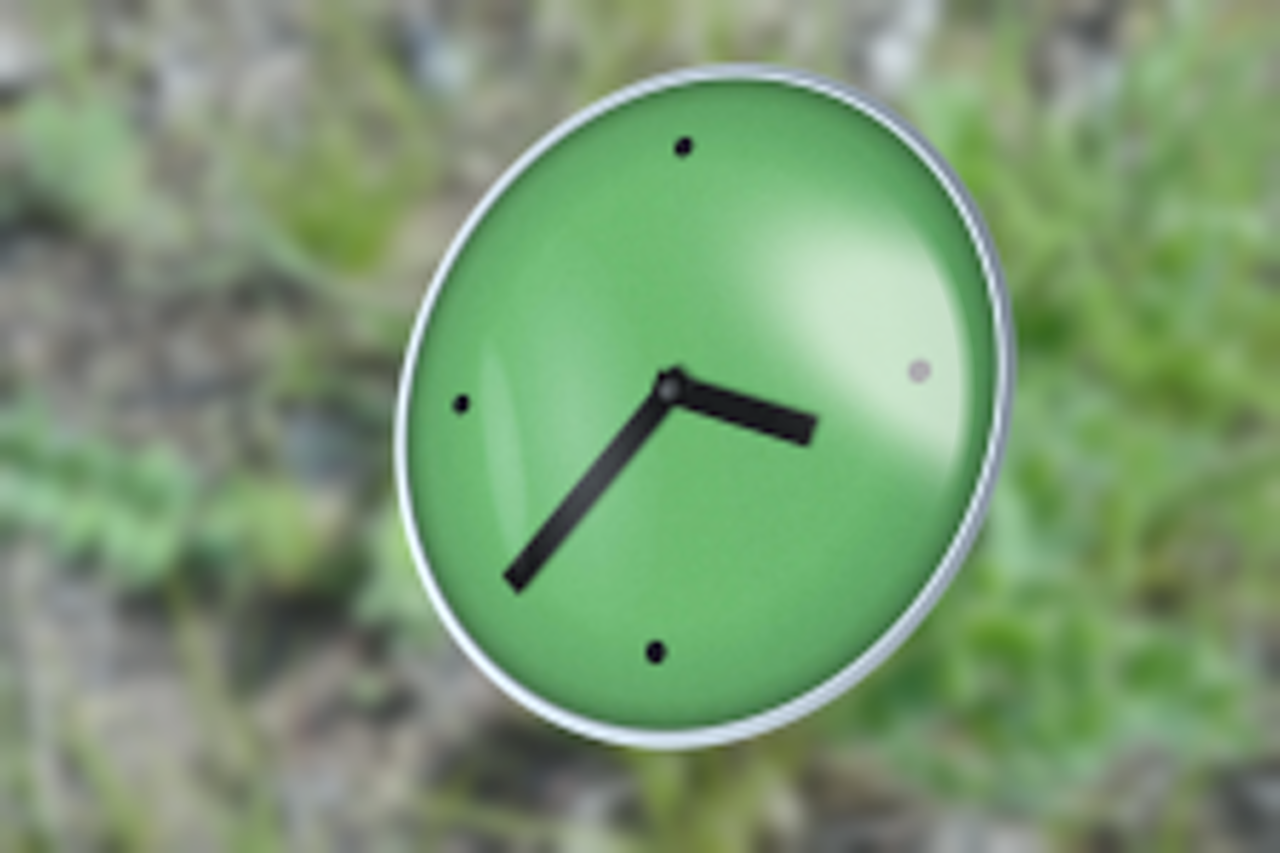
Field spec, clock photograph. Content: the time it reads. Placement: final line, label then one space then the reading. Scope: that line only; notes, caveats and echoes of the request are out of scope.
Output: 3:37
